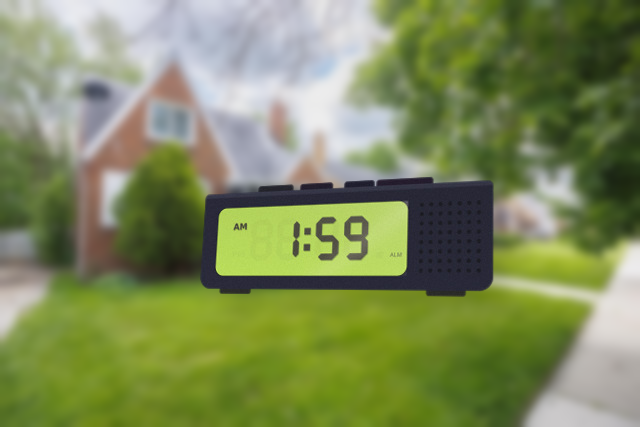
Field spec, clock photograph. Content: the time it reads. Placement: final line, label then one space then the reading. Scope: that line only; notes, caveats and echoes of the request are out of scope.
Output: 1:59
